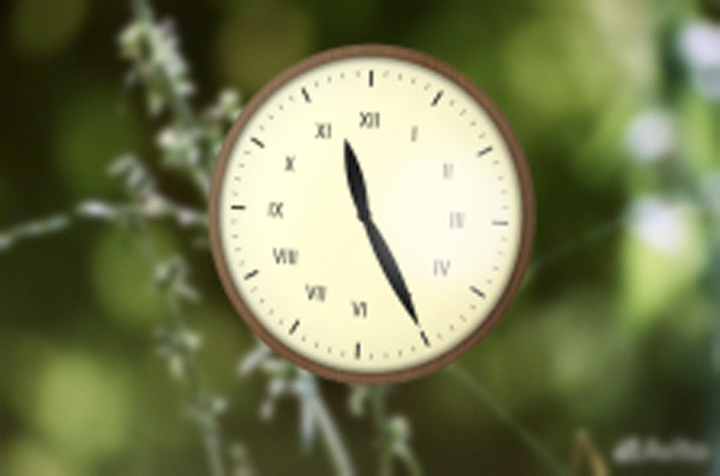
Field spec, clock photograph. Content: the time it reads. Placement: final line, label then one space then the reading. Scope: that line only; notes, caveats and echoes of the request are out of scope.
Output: 11:25
